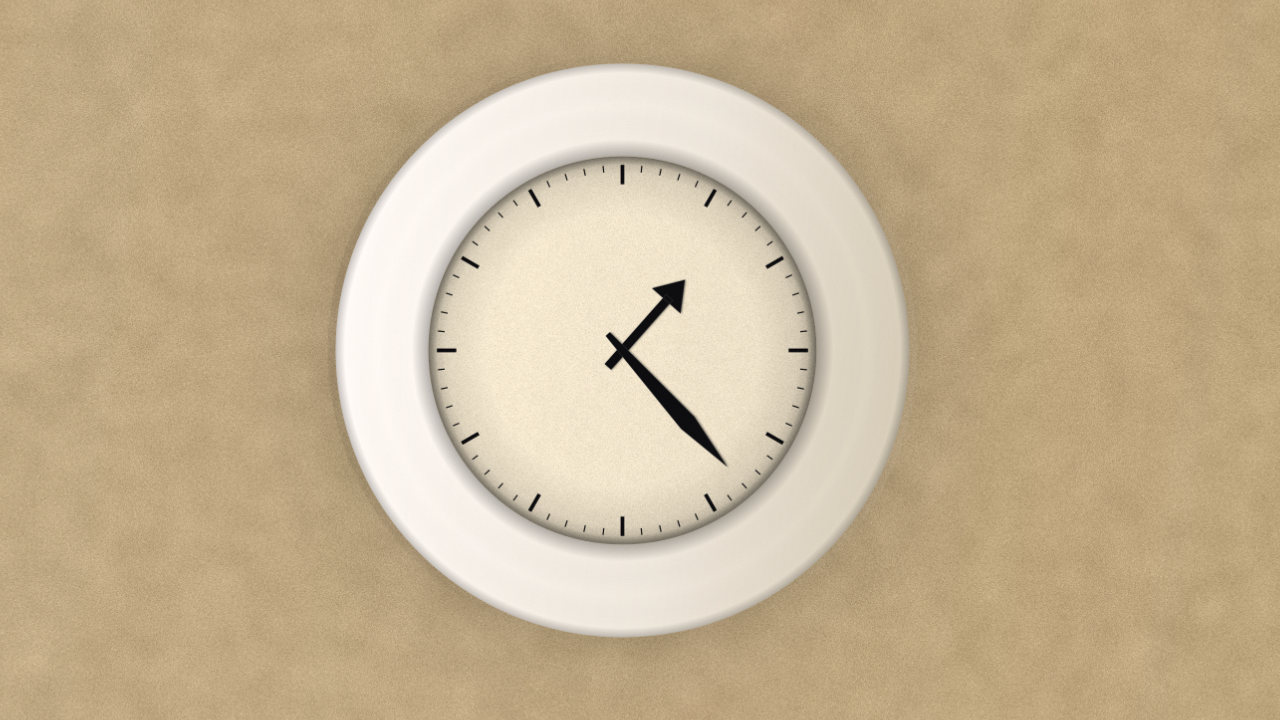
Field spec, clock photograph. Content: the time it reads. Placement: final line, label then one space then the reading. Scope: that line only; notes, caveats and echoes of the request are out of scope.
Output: 1:23
